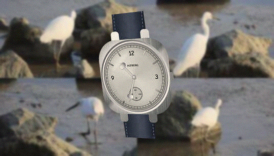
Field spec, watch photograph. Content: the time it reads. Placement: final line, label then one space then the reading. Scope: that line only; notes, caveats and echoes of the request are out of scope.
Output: 10:33
